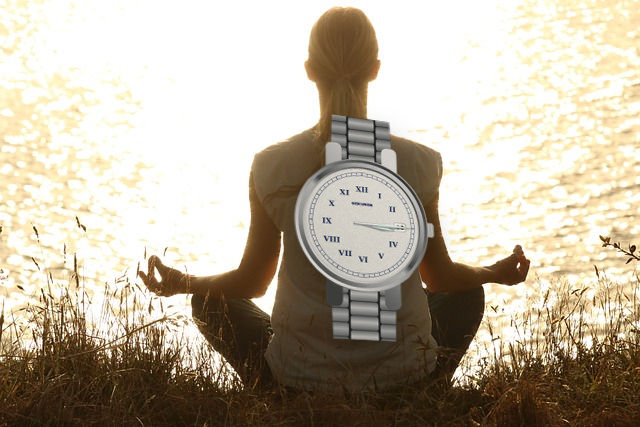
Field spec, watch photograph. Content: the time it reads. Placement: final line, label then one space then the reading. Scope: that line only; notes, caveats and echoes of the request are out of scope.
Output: 3:15
